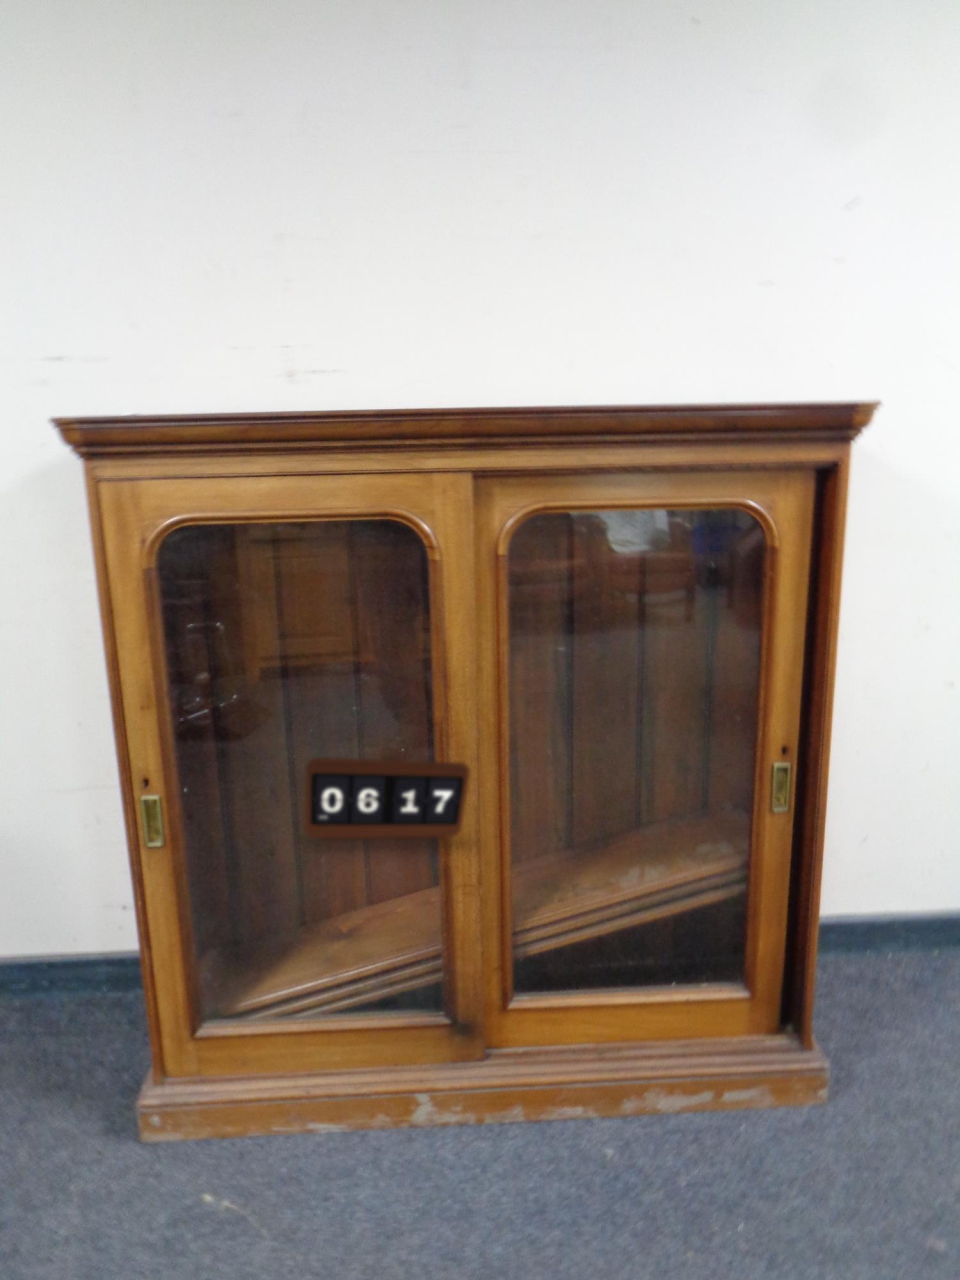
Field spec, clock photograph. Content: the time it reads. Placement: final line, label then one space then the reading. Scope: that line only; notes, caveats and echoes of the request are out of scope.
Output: 6:17
